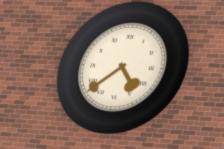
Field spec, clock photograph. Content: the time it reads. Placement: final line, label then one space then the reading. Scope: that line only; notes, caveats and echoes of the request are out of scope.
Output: 4:38
